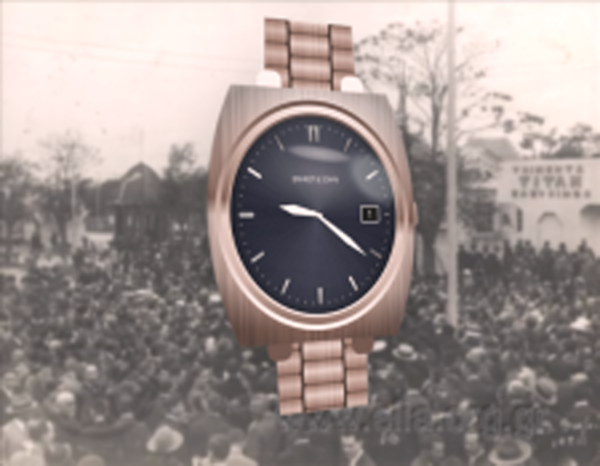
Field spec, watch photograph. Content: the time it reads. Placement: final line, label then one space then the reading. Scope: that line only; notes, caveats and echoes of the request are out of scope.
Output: 9:21
